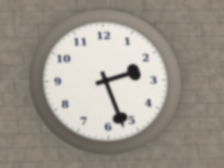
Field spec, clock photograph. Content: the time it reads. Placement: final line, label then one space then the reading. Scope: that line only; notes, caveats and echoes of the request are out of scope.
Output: 2:27
